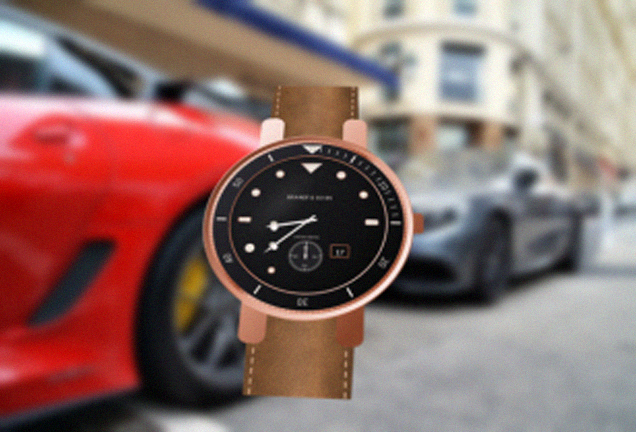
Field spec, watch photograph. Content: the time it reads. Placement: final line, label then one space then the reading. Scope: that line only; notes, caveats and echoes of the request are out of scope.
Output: 8:38
